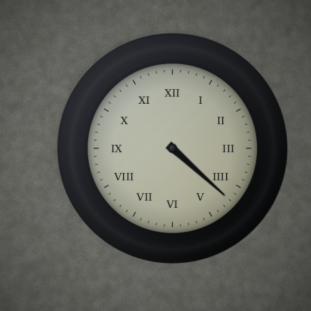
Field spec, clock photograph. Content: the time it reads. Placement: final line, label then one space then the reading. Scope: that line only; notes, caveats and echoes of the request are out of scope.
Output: 4:22
